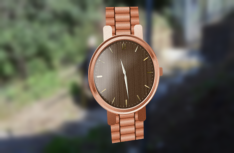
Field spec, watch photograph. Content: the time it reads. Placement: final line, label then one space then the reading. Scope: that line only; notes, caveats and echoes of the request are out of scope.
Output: 11:29
